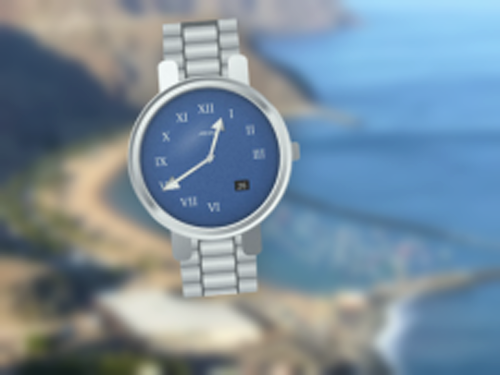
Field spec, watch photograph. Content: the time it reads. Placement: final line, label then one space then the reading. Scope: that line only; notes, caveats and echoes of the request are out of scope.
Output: 12:40
